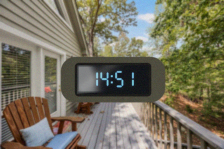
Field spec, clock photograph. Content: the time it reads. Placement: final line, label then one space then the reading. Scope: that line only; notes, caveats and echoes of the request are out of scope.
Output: 14:51
